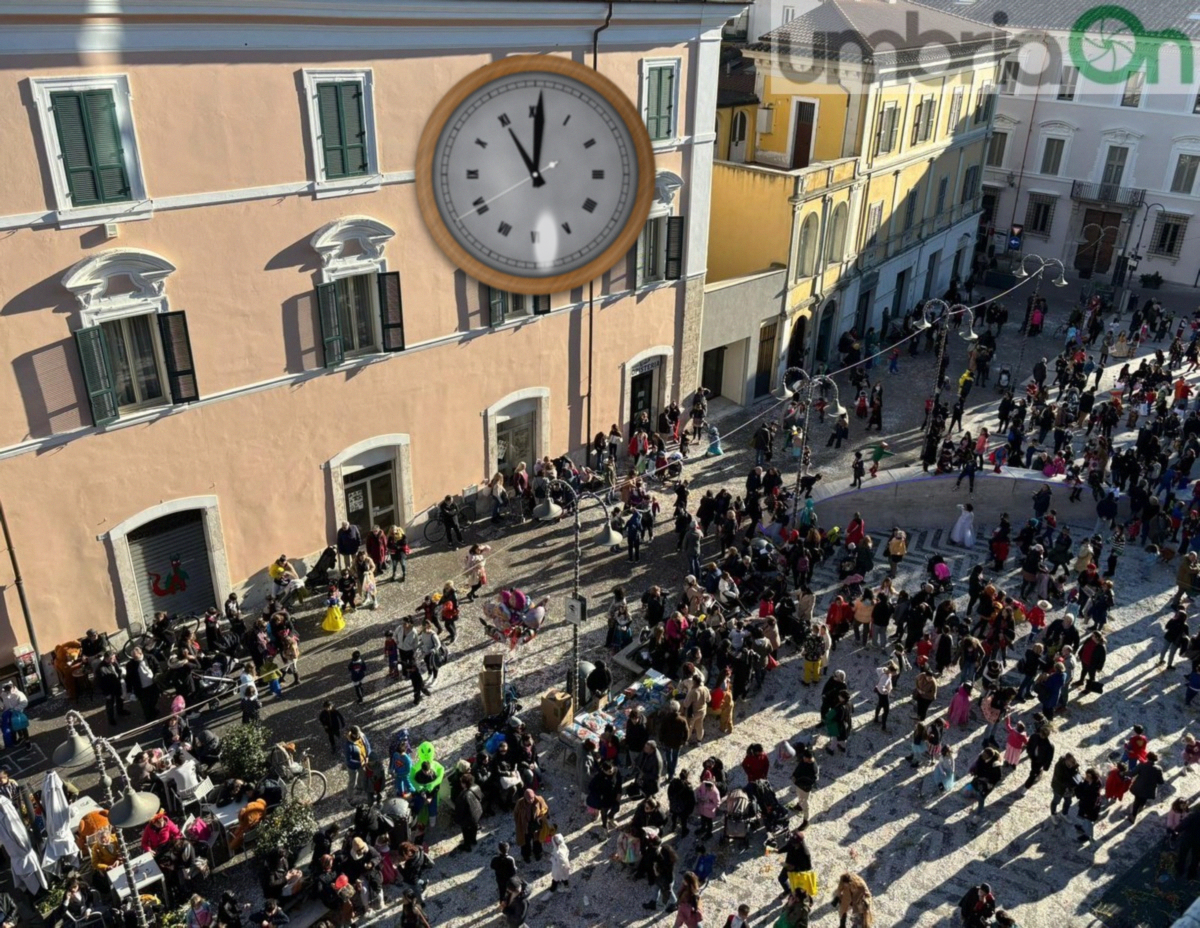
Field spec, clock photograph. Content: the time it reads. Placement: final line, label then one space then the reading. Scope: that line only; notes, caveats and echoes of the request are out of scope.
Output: 11:00:40
